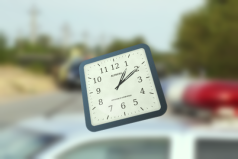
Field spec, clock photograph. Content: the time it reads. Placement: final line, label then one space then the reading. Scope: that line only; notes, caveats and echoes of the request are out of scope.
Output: 1:10
